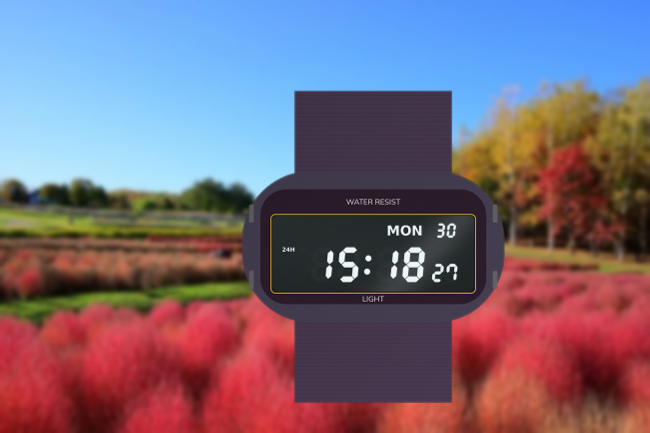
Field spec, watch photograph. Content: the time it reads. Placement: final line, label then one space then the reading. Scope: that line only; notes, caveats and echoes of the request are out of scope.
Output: 15:18:27
